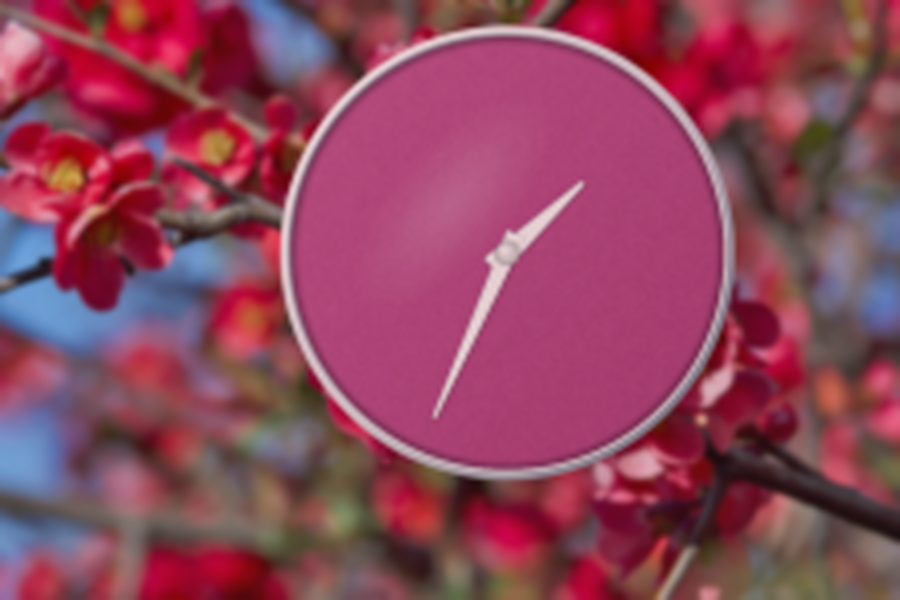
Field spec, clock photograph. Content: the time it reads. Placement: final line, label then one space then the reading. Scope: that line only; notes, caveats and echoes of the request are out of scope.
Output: 1:34
